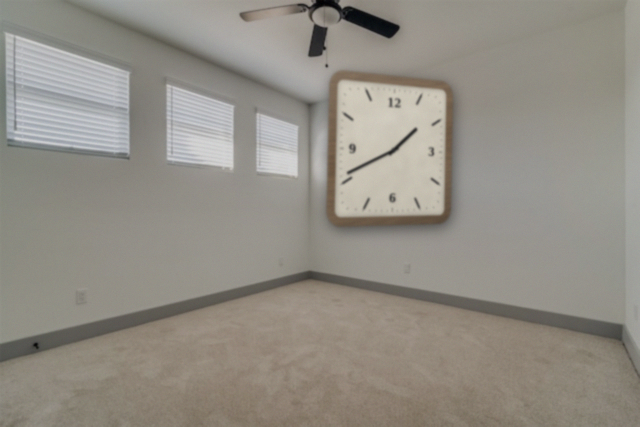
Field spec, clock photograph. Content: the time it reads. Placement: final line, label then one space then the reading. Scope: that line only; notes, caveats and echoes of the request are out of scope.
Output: 1:41
